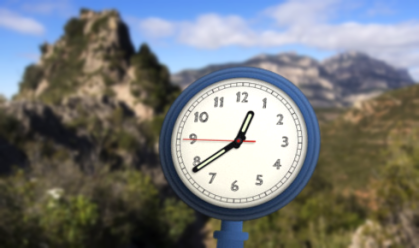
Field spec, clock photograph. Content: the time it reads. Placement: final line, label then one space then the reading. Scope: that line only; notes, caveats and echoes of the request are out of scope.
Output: 12:38:45
